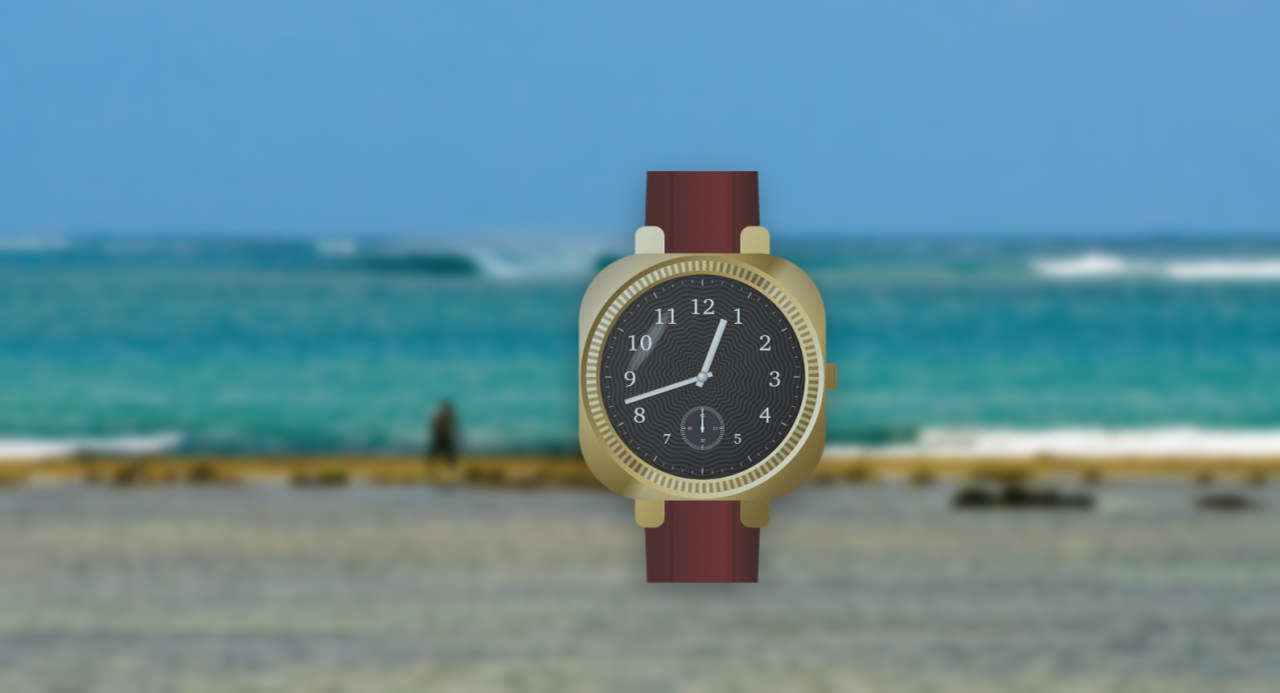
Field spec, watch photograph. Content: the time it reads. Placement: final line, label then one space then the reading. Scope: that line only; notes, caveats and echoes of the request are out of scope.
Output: 12:42
